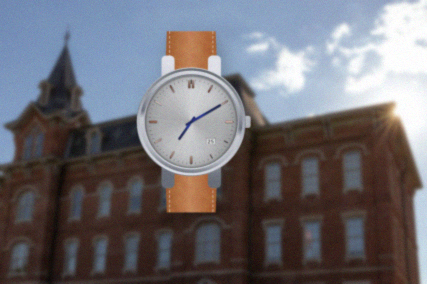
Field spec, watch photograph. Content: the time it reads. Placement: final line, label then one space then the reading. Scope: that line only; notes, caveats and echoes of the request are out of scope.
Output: 7:10
